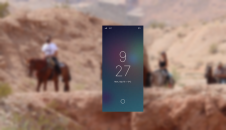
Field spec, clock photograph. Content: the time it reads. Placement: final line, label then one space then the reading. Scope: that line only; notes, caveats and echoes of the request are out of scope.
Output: 9:27
